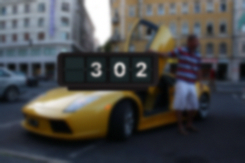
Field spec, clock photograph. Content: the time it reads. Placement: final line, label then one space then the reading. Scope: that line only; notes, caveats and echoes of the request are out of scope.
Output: 3:02
